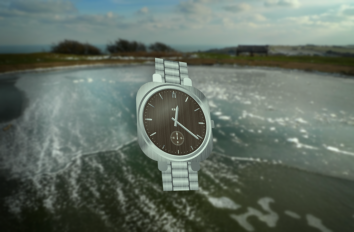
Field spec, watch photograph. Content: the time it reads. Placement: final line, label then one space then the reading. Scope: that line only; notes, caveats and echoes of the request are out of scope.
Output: 12:21
